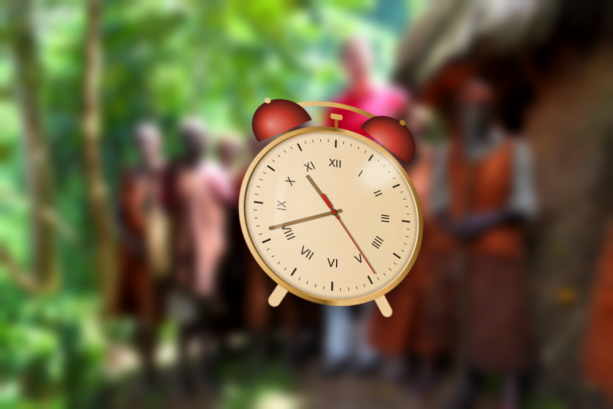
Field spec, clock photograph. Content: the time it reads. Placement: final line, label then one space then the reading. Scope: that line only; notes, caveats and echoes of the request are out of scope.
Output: 10:41:24
